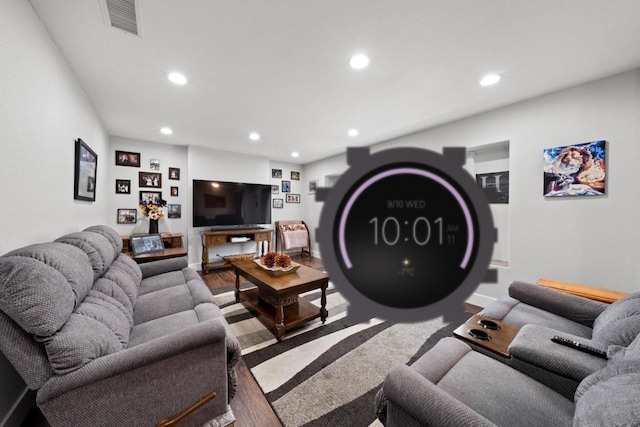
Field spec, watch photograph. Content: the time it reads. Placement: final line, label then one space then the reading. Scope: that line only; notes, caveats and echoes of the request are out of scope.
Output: 10:01:11
